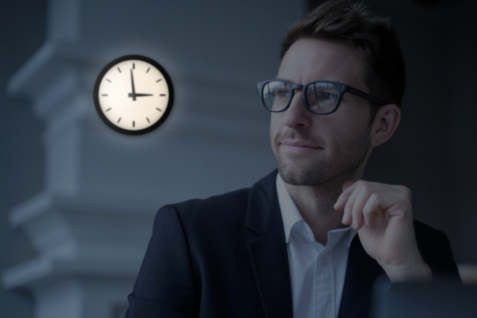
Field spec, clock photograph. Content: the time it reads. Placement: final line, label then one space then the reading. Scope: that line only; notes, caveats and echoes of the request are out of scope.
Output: 2:59
